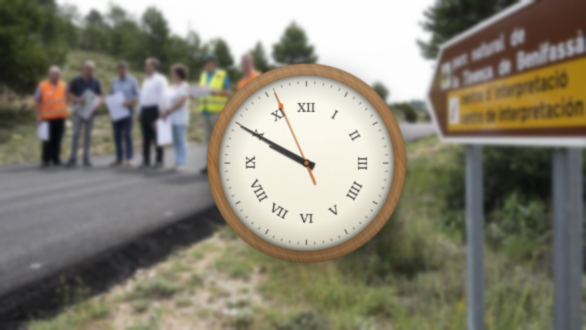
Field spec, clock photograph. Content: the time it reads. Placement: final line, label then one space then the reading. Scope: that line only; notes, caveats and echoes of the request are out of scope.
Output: 9:49:56
